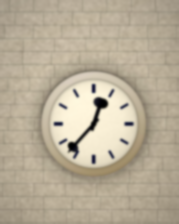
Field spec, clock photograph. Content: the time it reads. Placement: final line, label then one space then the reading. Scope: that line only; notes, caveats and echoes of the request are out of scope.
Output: 12:37
